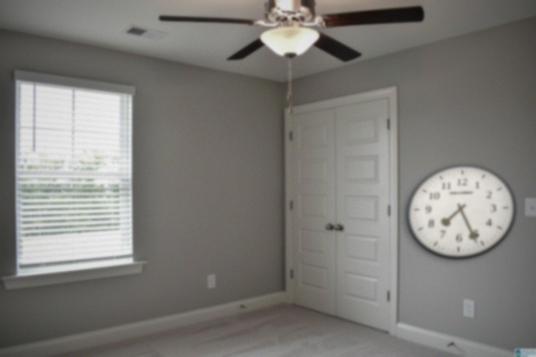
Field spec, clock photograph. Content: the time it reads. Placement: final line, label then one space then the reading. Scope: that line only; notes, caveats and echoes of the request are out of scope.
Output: 7:26
